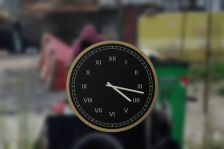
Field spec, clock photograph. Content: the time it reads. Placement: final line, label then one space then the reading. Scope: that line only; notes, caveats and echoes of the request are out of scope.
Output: 4:17
